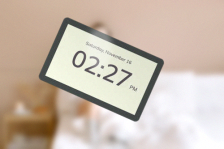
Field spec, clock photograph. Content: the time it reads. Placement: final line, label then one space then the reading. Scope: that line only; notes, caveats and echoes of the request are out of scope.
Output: 2:27
